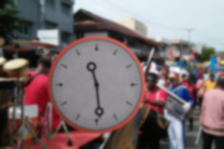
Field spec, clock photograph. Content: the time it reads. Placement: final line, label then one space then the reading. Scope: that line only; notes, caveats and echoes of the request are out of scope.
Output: 11:29
